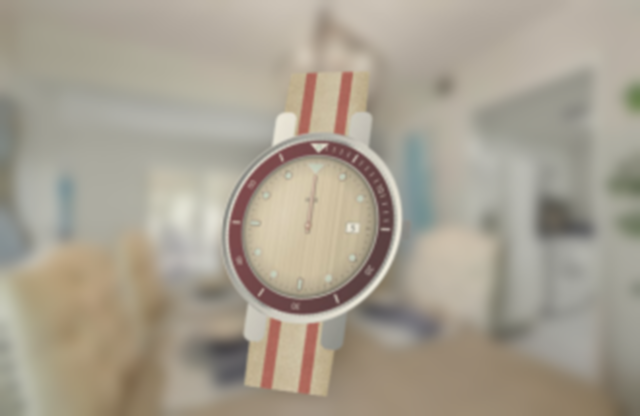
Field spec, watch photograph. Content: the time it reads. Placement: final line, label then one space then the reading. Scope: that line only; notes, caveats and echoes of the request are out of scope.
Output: 12:00
